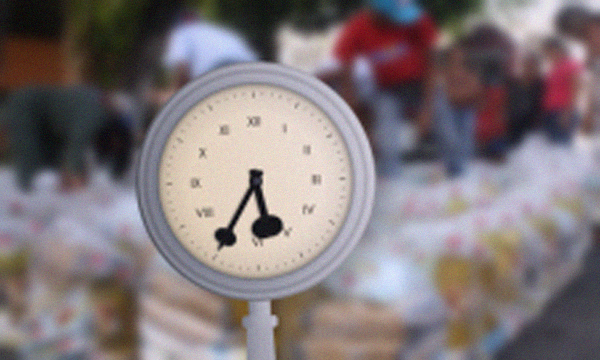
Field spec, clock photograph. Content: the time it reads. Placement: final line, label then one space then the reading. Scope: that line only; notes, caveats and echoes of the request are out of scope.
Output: 5:35
